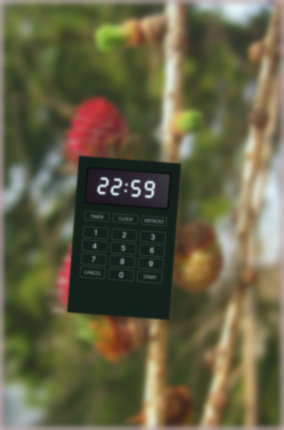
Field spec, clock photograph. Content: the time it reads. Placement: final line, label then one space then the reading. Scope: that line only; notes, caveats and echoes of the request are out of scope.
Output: 22:59
